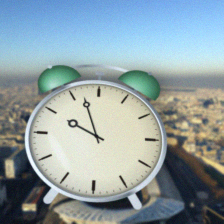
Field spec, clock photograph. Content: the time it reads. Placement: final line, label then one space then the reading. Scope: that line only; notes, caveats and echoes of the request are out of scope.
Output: 9:57
